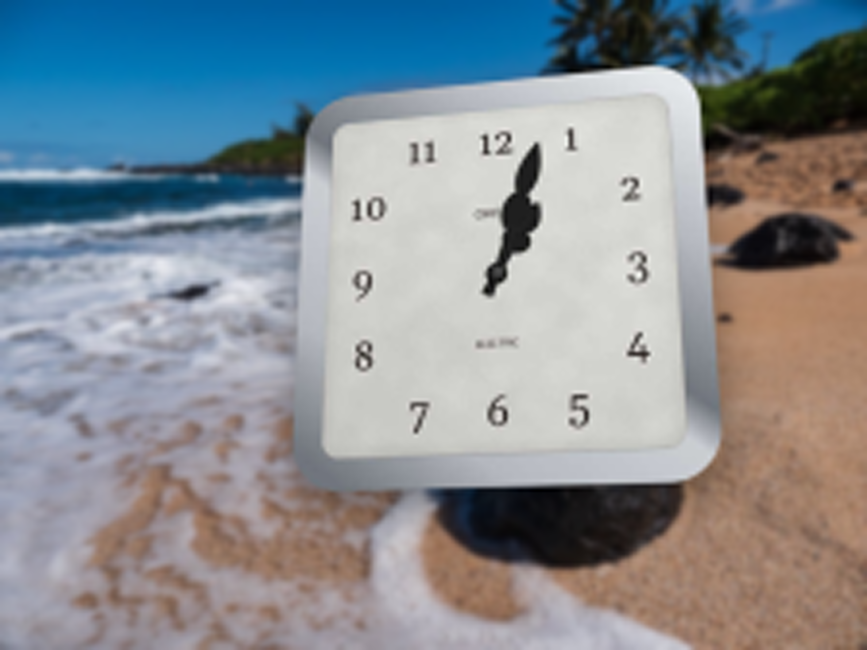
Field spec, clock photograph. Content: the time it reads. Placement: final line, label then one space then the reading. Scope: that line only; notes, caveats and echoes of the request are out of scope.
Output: 1:03
